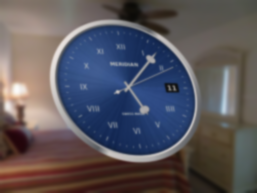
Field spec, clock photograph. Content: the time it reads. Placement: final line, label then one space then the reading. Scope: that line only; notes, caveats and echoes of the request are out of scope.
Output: 5:07:11
